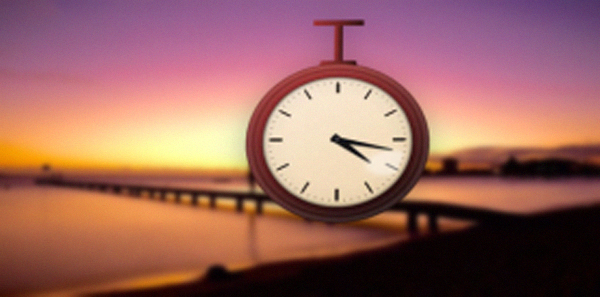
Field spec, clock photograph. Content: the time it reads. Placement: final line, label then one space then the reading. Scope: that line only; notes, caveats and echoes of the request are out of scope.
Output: 4:17
